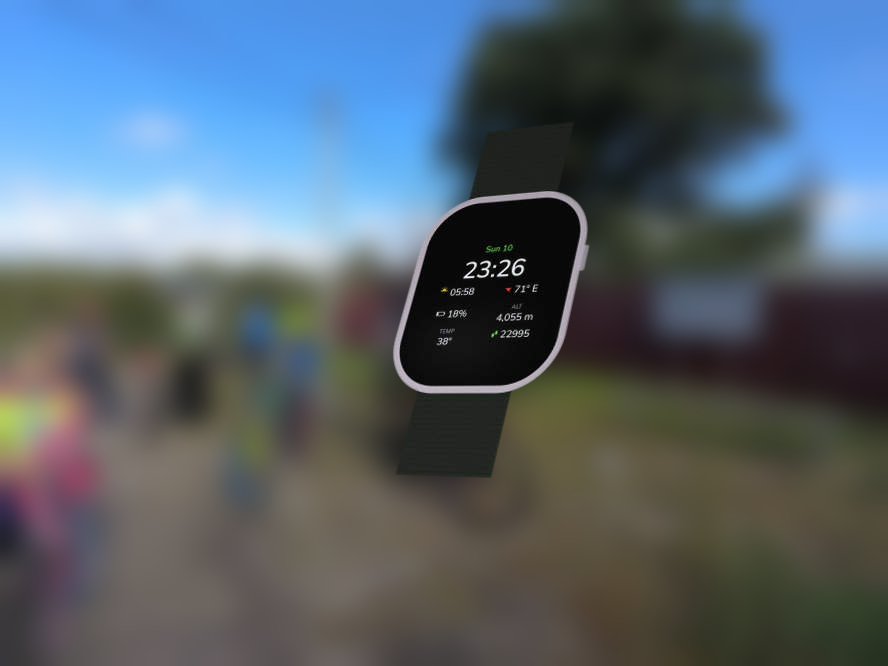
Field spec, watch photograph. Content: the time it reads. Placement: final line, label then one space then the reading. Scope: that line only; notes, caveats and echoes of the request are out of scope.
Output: 23:26
